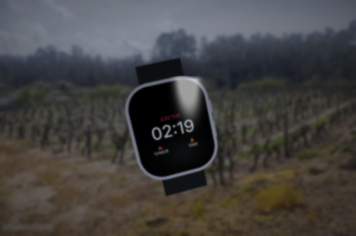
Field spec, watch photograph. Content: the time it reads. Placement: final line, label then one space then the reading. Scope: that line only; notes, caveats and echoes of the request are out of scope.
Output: 2:19
